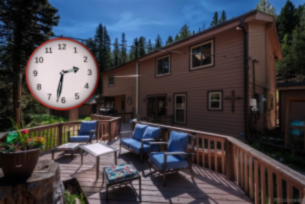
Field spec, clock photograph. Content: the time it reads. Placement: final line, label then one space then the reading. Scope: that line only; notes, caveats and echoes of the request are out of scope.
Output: 2:32
